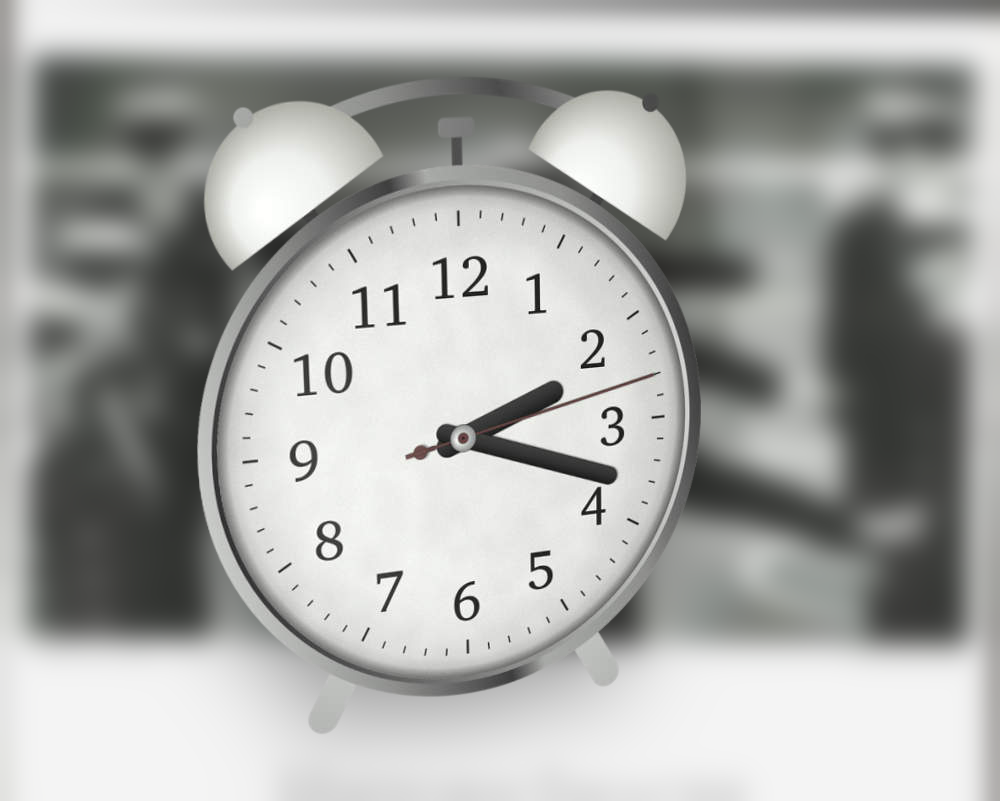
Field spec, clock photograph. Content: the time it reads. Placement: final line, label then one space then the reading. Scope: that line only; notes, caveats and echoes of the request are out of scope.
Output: 2:18:13
